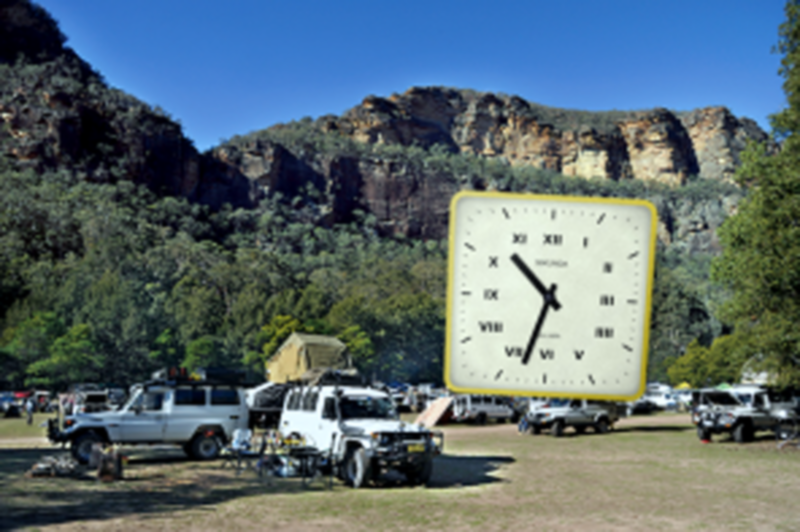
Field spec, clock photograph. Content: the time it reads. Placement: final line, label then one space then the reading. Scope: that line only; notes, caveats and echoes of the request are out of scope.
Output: 10:33
